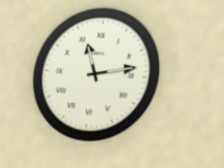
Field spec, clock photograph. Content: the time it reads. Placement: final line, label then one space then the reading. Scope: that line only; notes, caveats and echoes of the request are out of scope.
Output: 11:13
